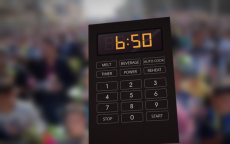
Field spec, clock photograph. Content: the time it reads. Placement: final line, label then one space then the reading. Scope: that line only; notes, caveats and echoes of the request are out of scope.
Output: 6:50
